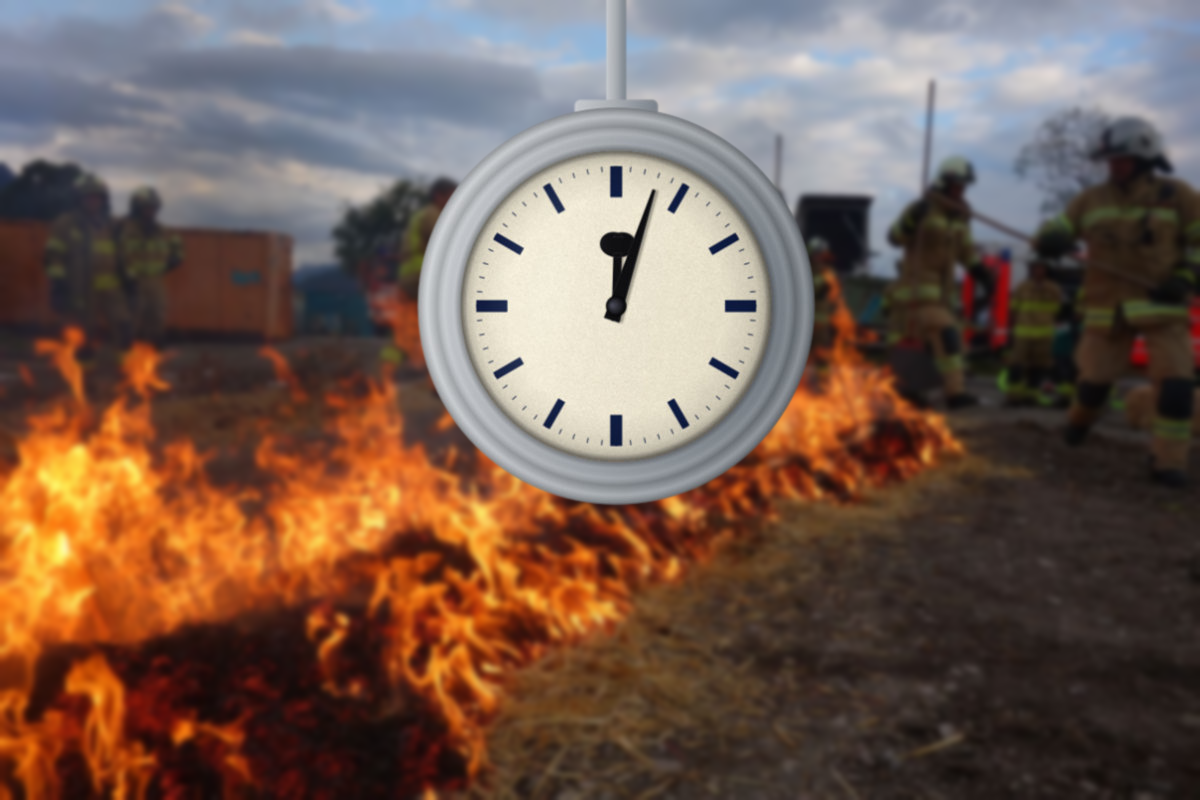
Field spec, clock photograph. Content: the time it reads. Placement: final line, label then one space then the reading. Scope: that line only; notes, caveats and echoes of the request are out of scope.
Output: 12:03
